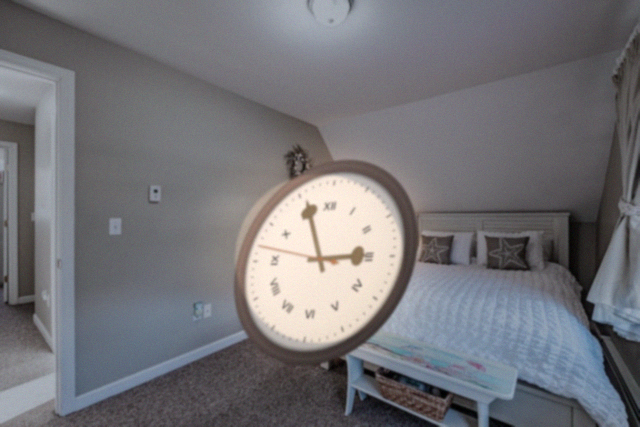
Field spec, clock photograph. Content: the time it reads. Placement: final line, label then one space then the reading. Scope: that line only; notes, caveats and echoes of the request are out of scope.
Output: 2:55:47
